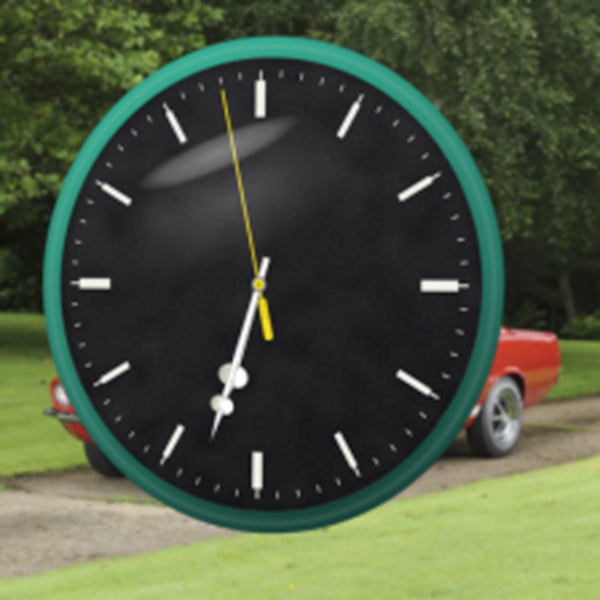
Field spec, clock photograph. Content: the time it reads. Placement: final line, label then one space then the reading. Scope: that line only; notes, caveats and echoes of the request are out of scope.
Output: 6:32:58
